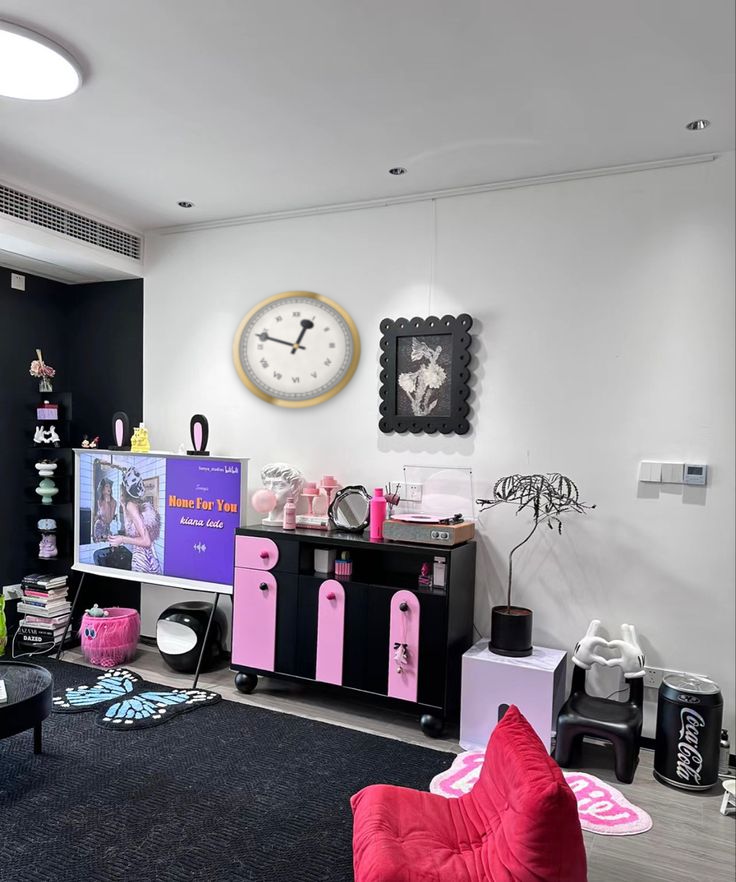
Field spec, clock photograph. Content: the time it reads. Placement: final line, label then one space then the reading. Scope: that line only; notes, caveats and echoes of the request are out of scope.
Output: 12:48
